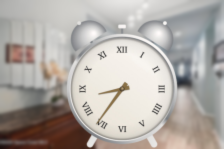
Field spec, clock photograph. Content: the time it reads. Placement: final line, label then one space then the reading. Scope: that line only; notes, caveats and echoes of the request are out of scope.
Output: 8:36
